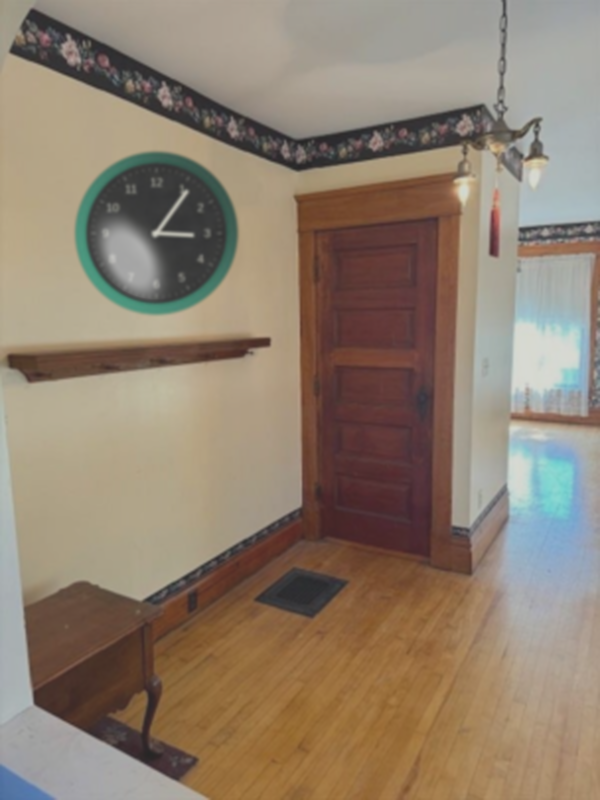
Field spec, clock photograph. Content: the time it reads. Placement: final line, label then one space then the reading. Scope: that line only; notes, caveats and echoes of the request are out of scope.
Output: 3:06
